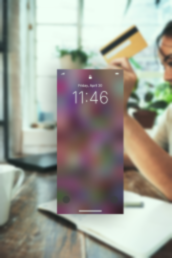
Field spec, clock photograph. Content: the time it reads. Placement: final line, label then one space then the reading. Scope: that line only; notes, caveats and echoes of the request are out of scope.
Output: 11:46
